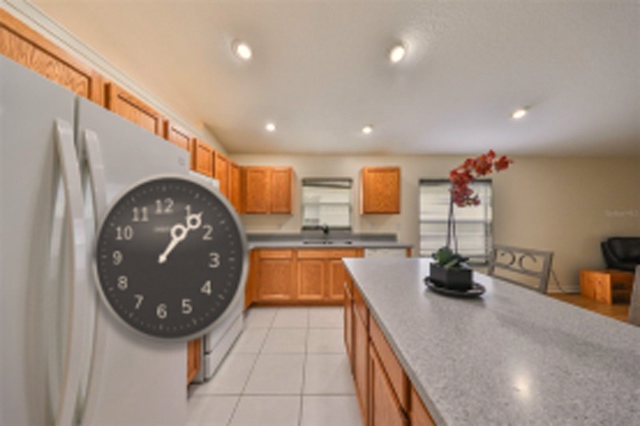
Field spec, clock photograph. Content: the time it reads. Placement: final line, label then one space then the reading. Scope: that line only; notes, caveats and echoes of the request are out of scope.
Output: 1:07
